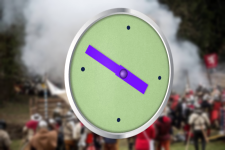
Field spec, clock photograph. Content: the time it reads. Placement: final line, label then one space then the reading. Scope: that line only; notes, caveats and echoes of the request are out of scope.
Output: 3:49
